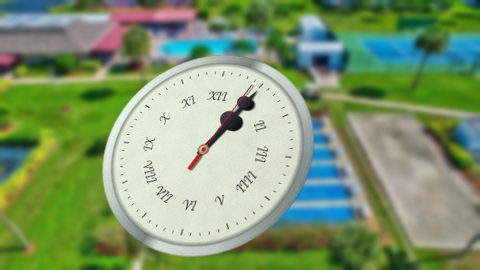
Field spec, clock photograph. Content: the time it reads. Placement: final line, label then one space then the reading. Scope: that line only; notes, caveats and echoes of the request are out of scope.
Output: 1:05:04
